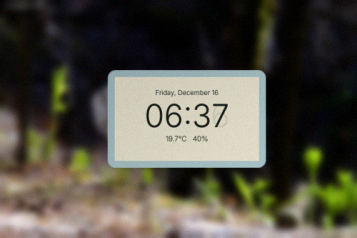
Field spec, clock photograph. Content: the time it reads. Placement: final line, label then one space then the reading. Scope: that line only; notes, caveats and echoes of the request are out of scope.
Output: 6:37
